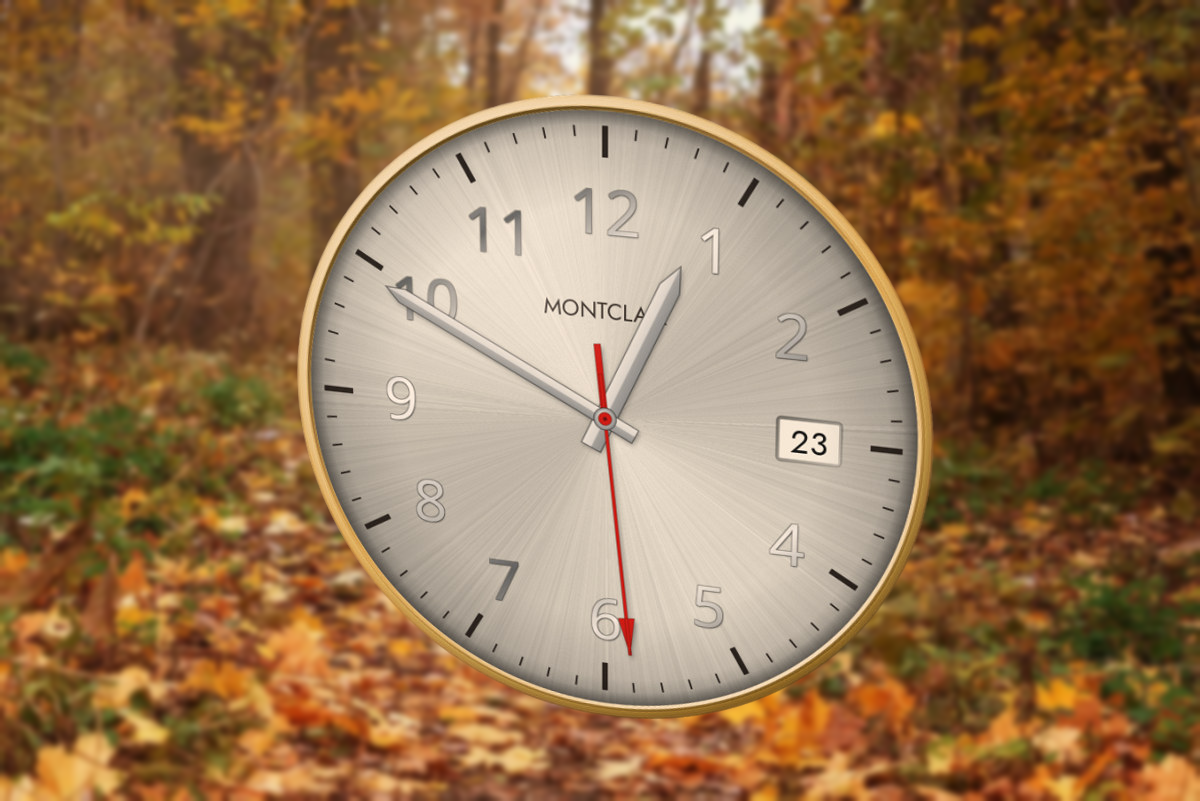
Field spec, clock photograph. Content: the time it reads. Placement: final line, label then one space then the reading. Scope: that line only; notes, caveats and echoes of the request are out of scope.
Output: 12:49:29
